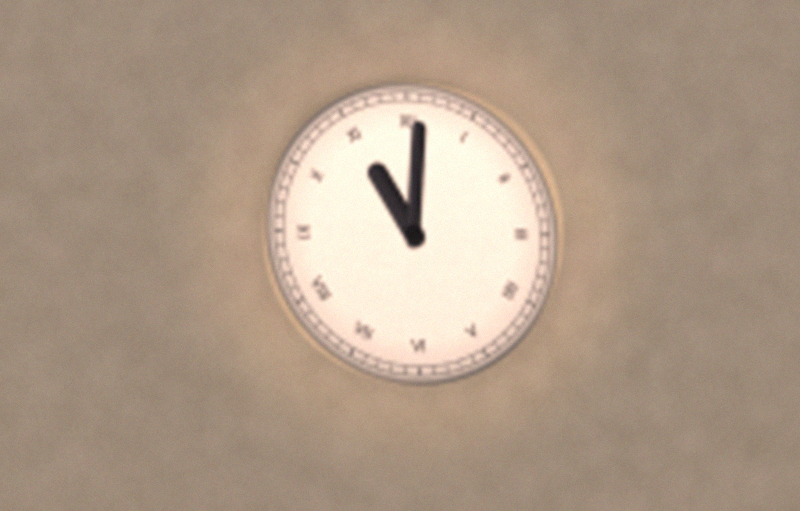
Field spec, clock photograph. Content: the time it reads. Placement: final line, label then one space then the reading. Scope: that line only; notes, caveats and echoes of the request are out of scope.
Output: 11:01
